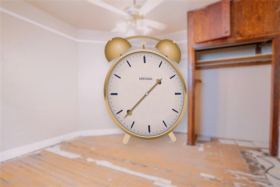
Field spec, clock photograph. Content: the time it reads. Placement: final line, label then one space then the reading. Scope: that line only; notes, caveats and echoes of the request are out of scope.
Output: 1:38
